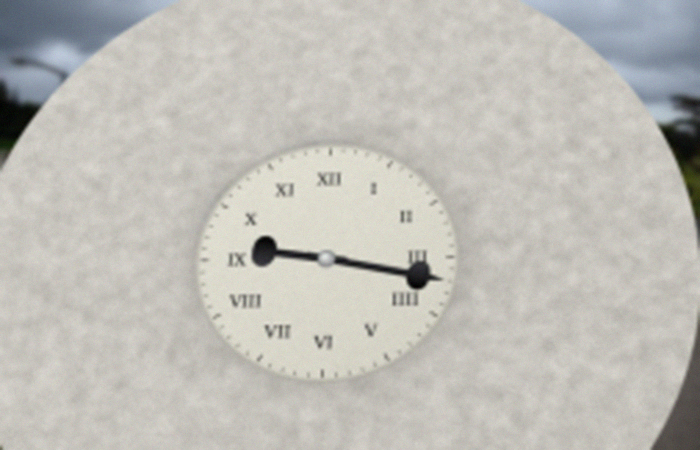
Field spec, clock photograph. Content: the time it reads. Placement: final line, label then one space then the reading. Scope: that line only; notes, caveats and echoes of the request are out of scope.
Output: 9:17
